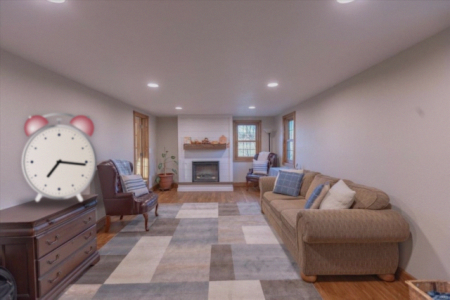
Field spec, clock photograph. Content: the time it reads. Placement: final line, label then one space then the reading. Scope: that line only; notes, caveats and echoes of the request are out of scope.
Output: 7:16
